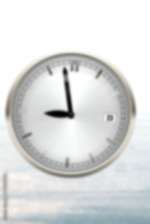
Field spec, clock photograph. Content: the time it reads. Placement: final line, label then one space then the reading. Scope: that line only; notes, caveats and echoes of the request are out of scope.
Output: 8:58
